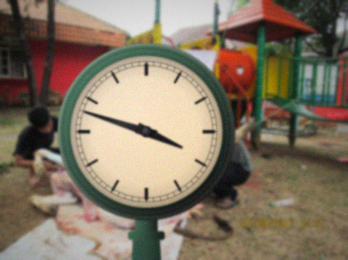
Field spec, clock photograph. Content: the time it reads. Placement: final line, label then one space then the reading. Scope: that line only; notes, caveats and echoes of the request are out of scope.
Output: 3:48
